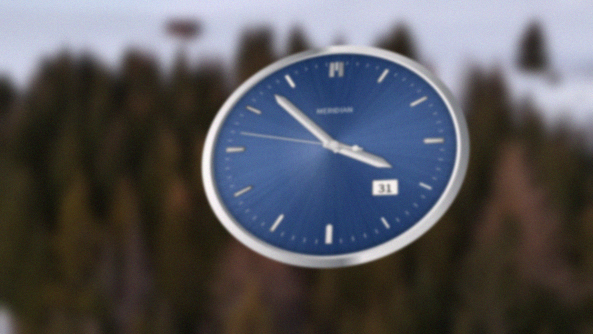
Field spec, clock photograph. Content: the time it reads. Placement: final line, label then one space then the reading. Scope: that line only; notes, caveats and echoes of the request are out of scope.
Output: 3:52:47
